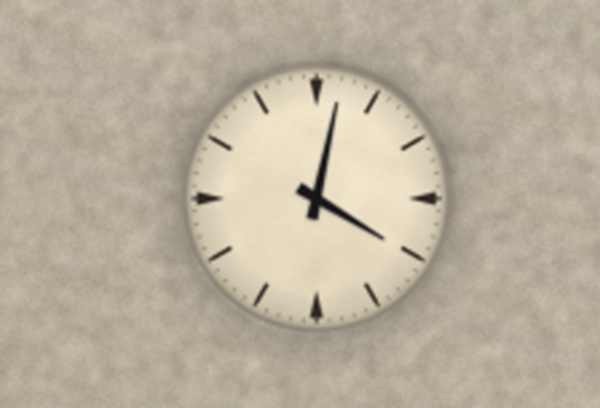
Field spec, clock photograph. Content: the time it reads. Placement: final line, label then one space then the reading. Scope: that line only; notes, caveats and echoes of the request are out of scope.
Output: 4:02
